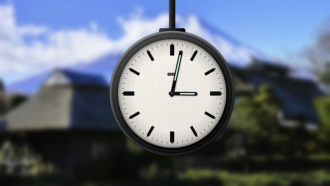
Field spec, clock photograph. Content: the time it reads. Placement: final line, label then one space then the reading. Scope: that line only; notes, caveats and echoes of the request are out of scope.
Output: 3:02
